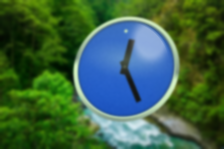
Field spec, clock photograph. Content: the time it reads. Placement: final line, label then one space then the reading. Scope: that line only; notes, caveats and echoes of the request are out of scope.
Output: 12:26
